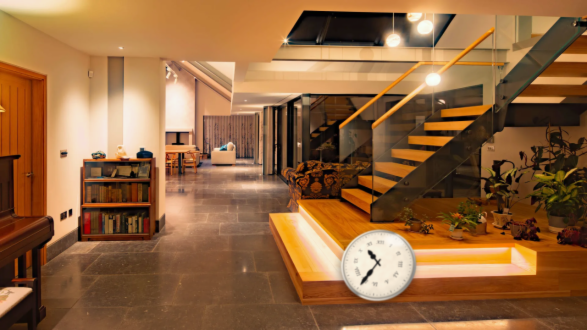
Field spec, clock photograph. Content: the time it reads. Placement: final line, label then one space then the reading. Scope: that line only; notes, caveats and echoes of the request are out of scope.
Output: 10:35
